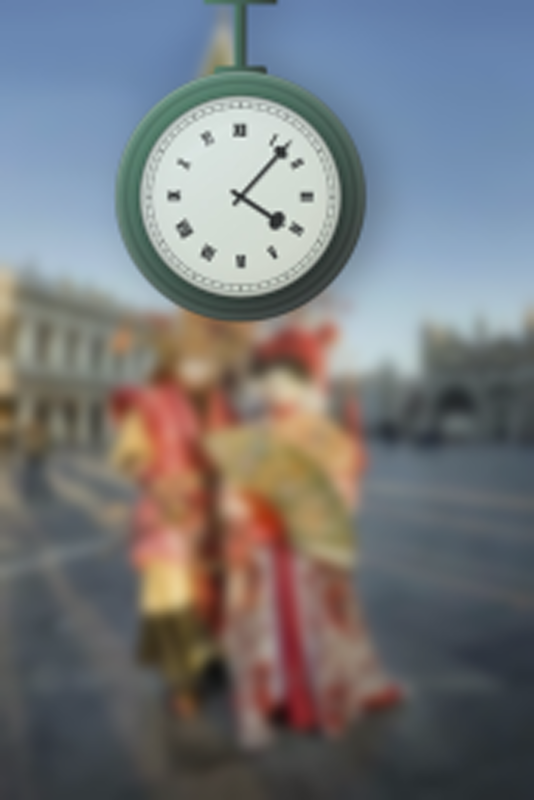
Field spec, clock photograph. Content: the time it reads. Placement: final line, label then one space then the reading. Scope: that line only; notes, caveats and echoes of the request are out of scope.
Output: 4:07
